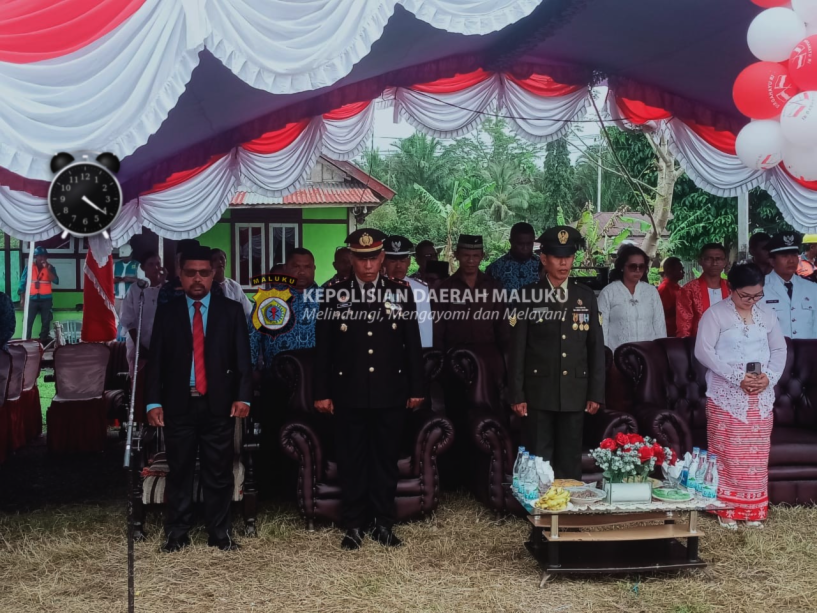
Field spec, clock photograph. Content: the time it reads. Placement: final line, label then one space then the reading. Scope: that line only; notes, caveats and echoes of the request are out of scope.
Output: 4:21
